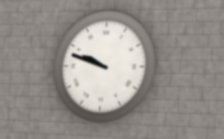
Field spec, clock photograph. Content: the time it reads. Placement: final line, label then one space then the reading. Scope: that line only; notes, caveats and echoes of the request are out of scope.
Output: 9:48
